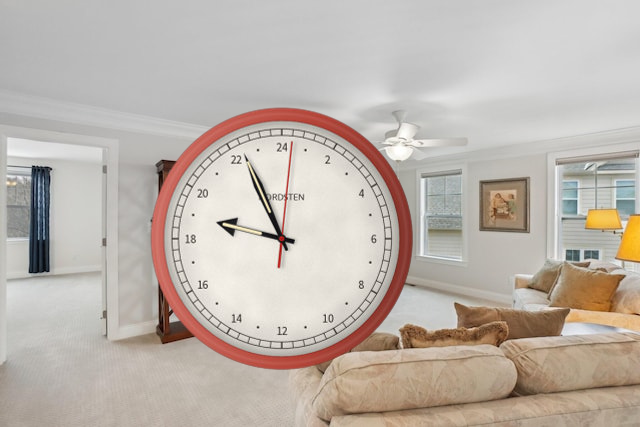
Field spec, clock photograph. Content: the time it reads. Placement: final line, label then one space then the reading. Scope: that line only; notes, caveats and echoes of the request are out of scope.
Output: 18:56:01
